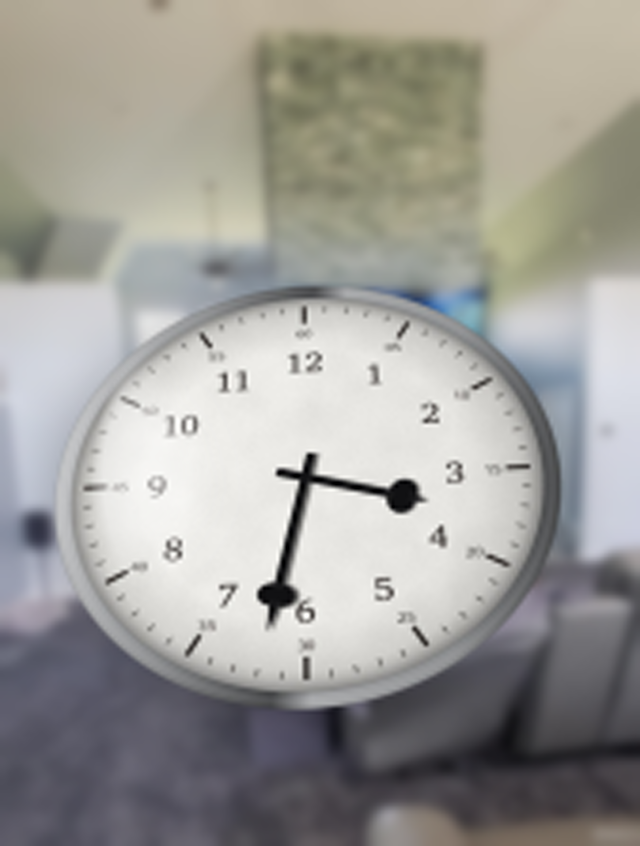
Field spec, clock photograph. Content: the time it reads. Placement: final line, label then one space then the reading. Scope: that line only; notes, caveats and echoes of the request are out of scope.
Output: 3:32
